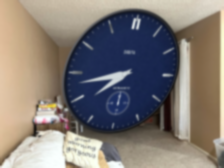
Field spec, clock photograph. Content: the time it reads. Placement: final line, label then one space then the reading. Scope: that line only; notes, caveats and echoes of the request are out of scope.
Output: 7:43
